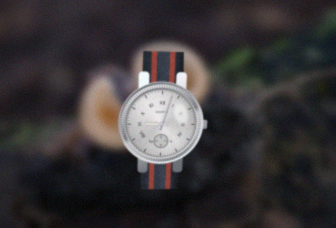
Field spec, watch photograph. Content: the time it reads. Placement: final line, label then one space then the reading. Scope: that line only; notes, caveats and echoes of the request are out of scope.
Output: 9:03
